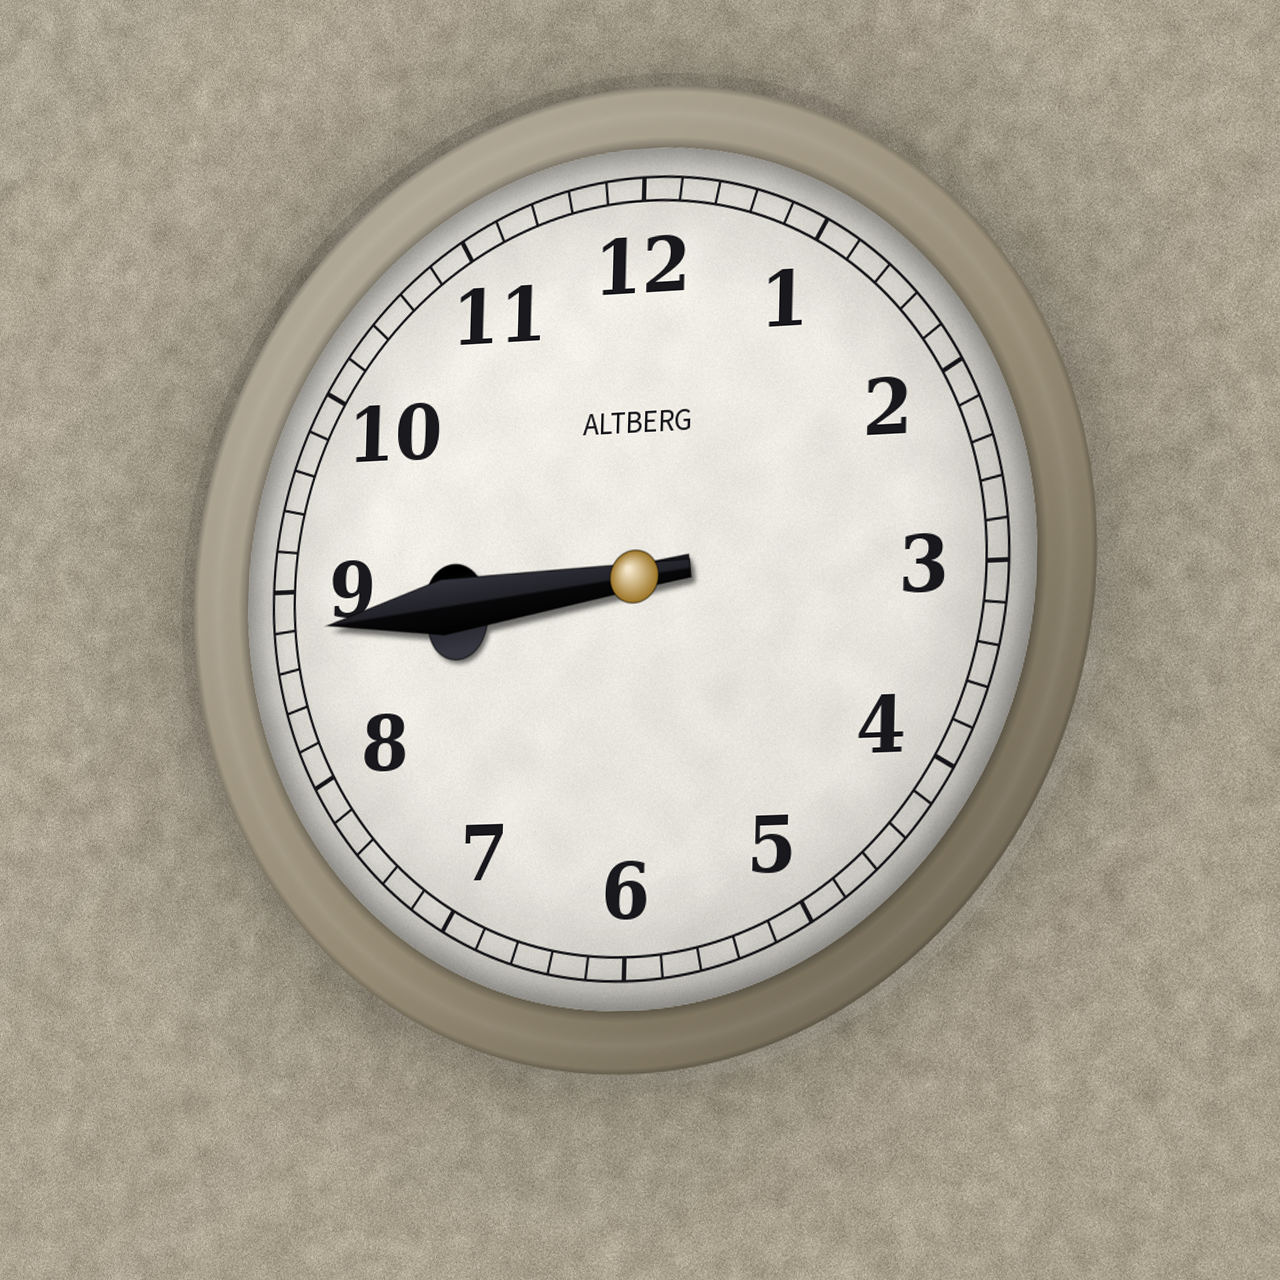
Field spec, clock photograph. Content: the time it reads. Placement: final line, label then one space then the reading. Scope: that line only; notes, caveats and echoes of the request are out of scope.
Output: 8:44
